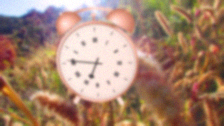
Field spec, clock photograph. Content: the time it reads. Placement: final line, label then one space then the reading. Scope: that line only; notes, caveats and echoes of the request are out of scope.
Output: 6:46
